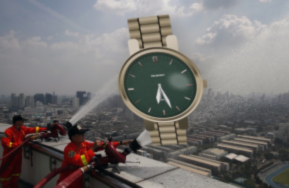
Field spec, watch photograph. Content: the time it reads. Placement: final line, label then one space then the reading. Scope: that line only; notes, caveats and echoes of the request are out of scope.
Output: 6:27
